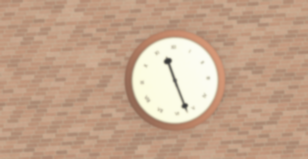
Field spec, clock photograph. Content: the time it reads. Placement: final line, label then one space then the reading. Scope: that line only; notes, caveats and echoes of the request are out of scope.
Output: 11:27
